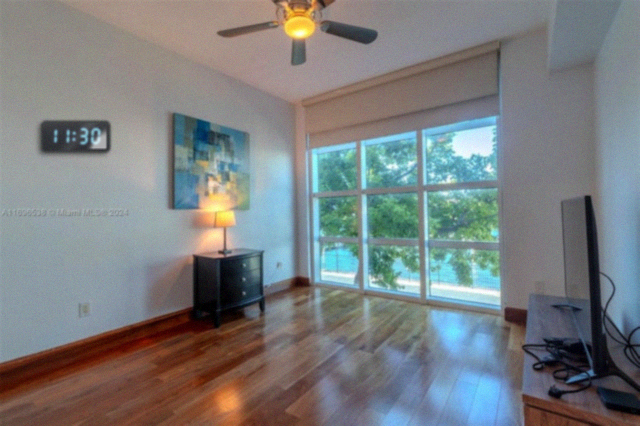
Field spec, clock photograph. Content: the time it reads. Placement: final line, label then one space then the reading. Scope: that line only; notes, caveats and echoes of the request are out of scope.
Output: 11:30
